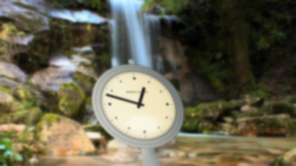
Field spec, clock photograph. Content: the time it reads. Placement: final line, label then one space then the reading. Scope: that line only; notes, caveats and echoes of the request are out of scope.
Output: 12:48
